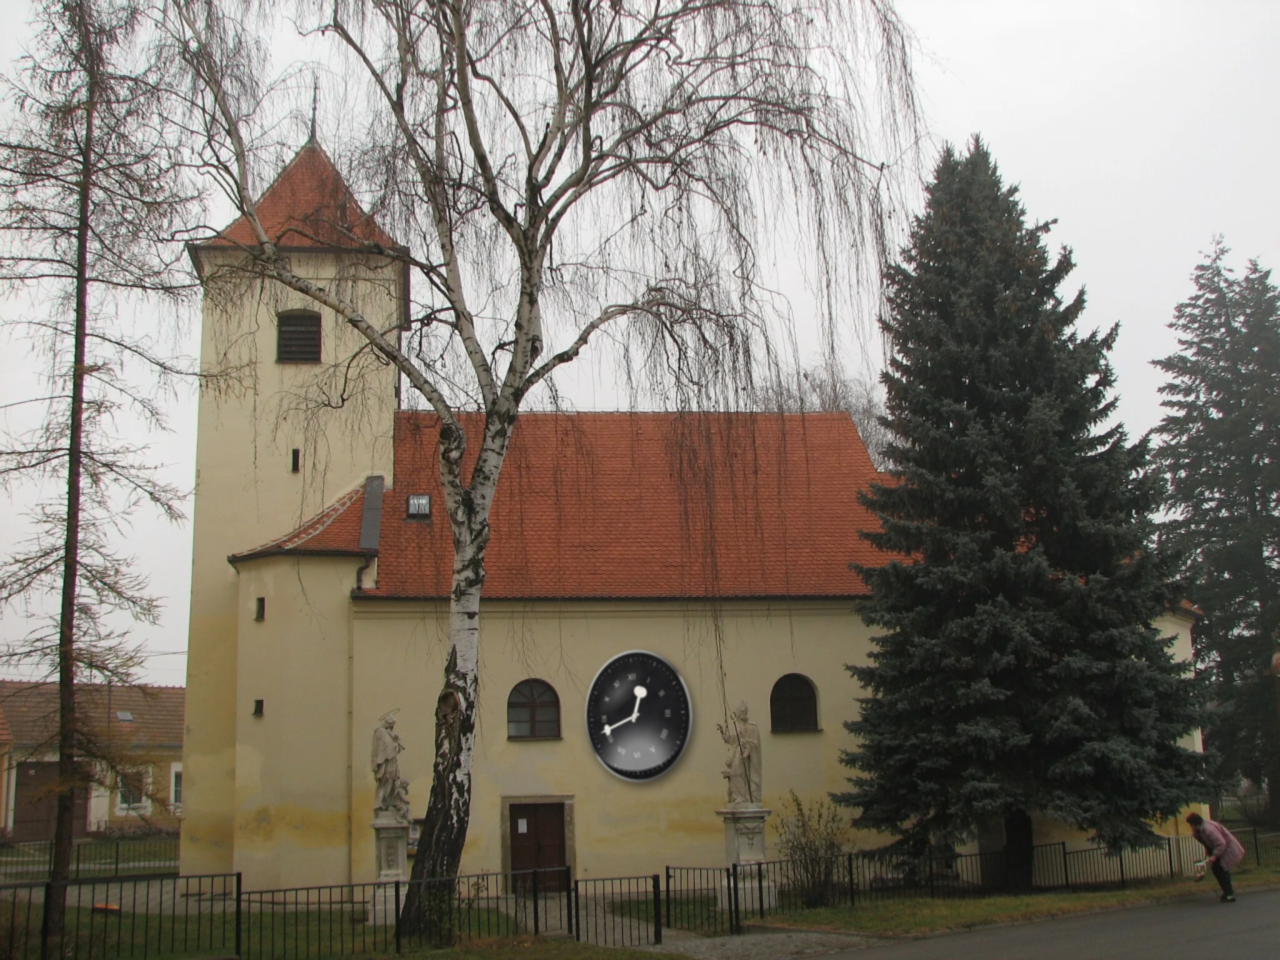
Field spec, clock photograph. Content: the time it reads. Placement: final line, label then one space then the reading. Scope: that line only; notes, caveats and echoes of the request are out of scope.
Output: 12:42
